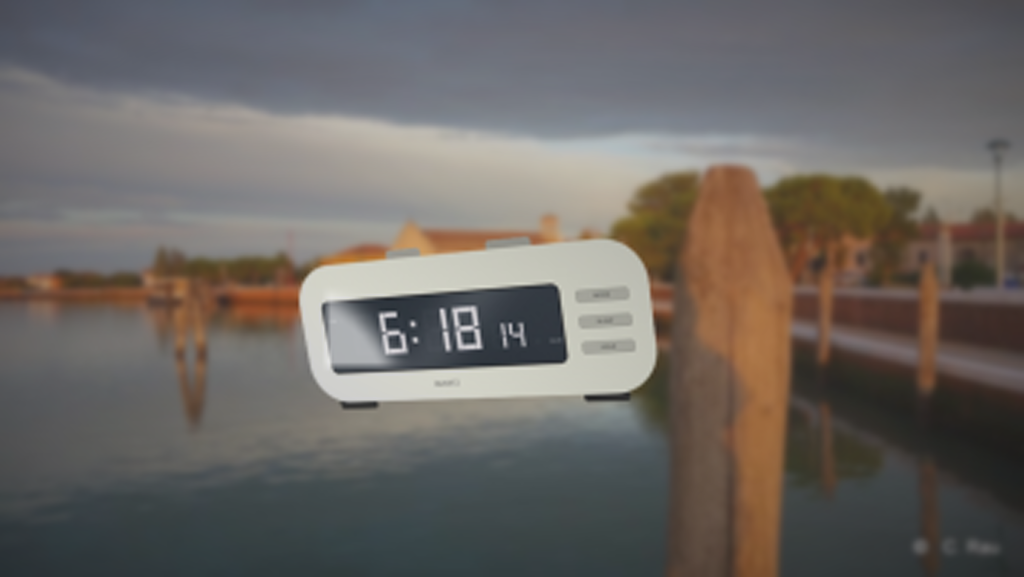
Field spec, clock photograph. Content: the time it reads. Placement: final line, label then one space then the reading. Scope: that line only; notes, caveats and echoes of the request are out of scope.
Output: 6:18:14
